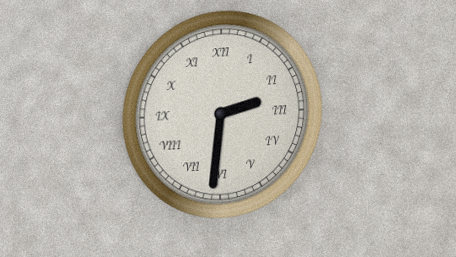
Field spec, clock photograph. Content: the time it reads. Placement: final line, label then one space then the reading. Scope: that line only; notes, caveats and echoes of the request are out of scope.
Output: 2:31
